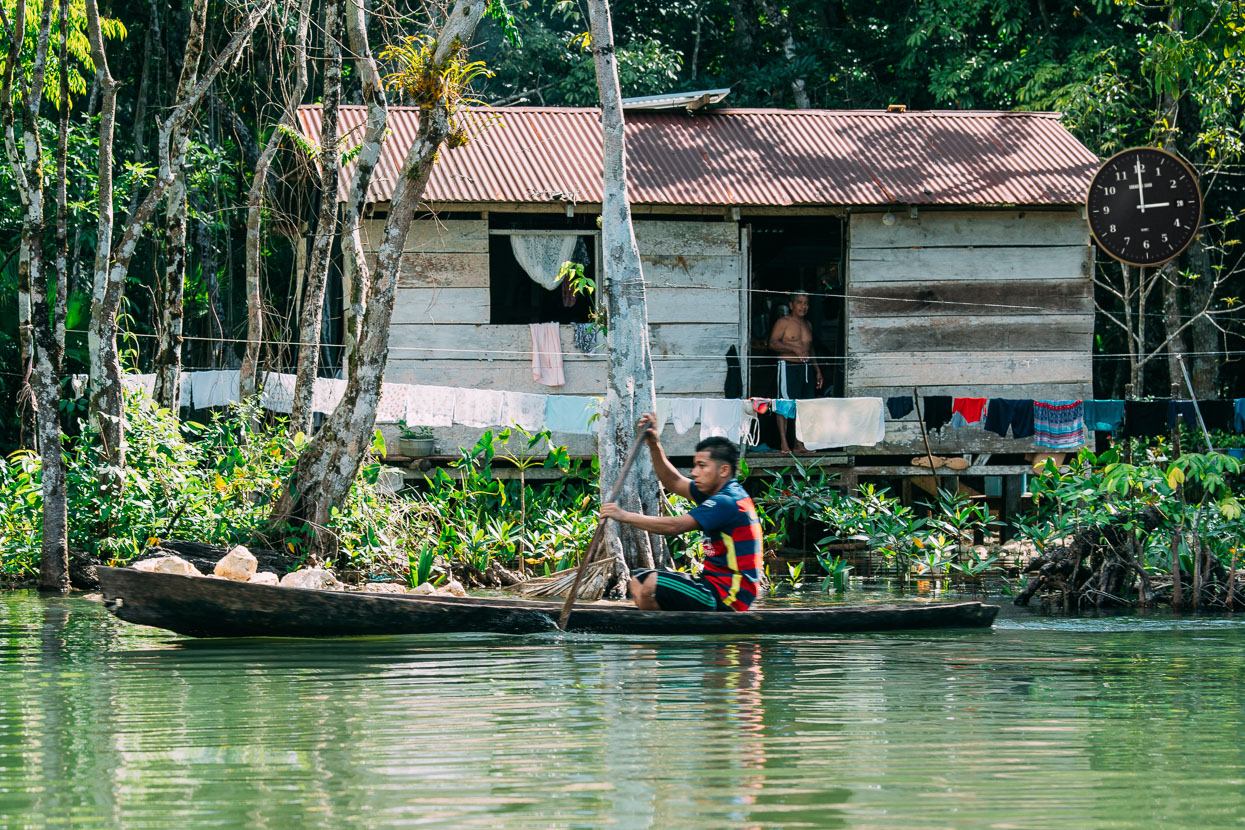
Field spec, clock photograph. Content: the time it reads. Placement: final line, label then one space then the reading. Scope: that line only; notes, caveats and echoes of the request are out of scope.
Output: 3:00
